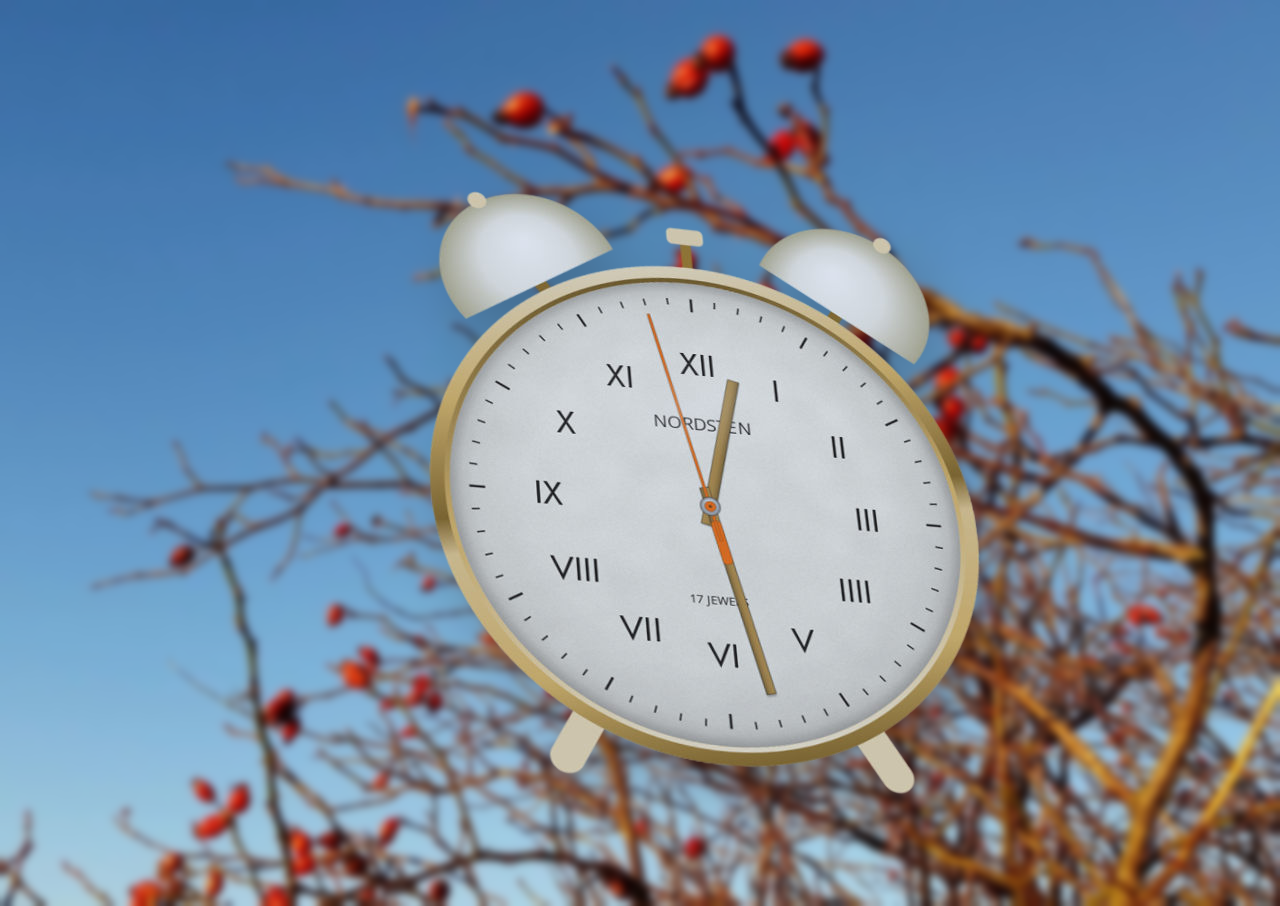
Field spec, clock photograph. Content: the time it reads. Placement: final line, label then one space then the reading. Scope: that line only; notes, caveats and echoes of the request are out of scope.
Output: 12:27:58
